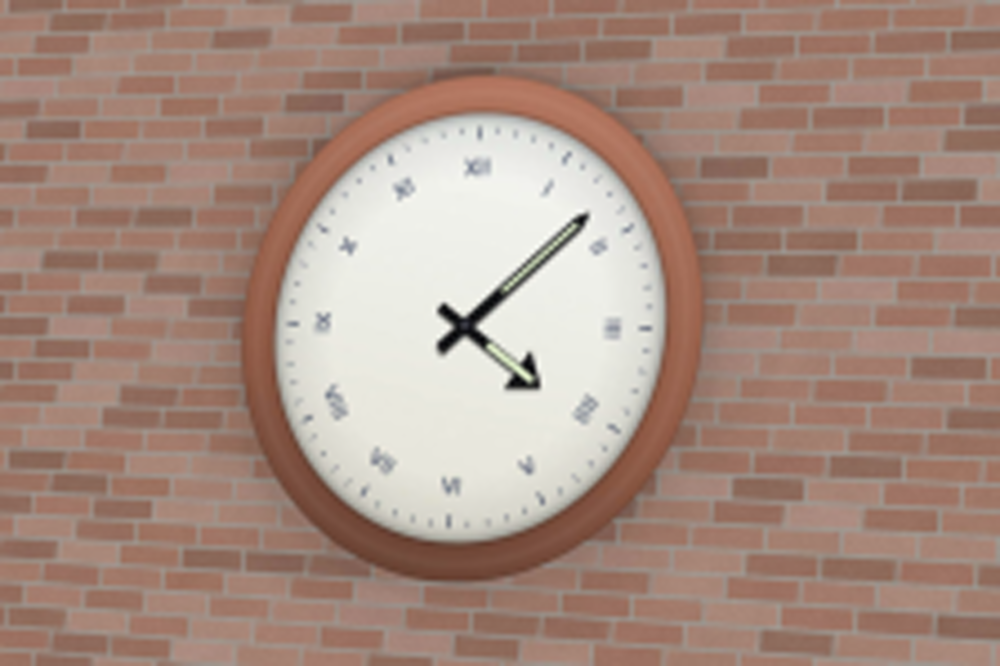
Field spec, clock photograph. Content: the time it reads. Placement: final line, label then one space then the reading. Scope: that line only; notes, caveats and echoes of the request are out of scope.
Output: 4:08
